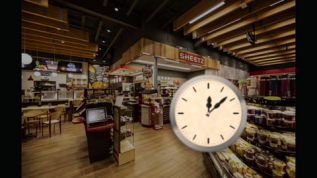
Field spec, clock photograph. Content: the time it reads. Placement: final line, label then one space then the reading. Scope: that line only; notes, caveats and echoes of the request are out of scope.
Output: 12:08
